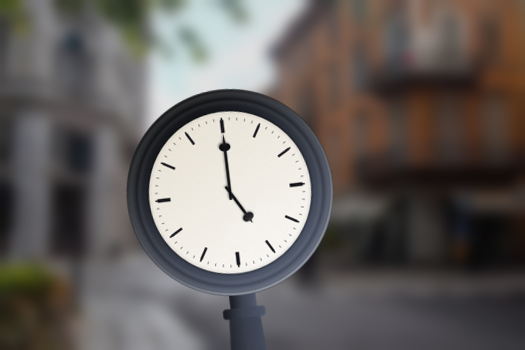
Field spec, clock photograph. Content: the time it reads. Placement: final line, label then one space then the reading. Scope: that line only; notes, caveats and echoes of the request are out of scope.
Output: 5:00
